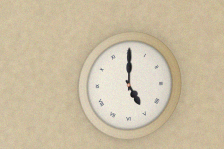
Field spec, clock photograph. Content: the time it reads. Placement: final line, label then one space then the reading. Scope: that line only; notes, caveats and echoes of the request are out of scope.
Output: 5:00
